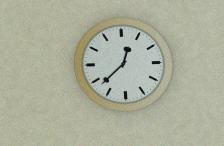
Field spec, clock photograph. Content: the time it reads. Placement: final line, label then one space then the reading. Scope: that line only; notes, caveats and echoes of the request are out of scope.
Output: 12:38
